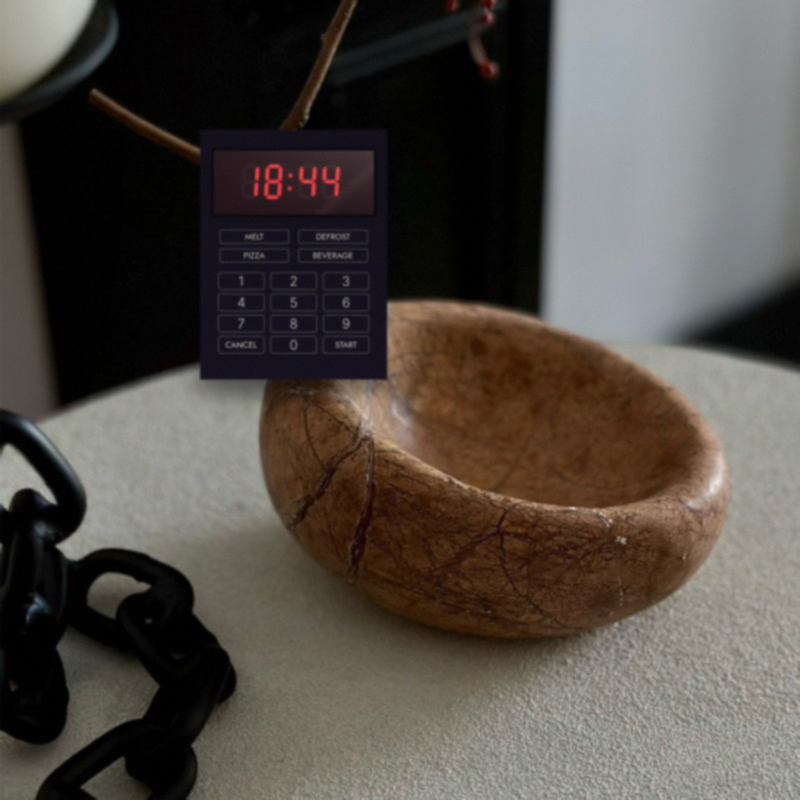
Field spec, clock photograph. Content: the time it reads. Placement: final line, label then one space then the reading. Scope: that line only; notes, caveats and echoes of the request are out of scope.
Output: 18:44
